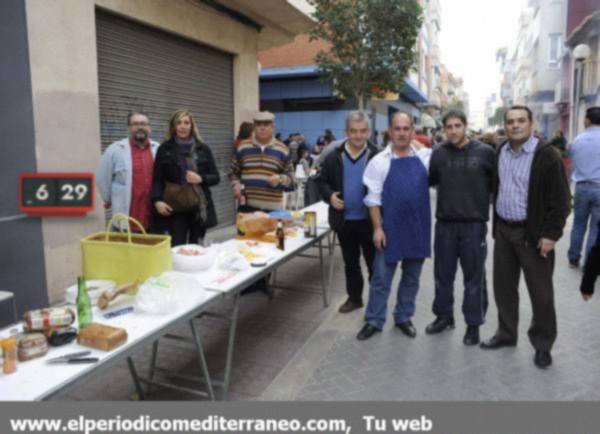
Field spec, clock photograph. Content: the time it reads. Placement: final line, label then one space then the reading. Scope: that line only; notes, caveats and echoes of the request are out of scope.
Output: 6:29
